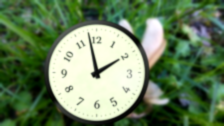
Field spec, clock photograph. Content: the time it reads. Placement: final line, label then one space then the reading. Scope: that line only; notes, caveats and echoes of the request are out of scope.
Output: 1:58
